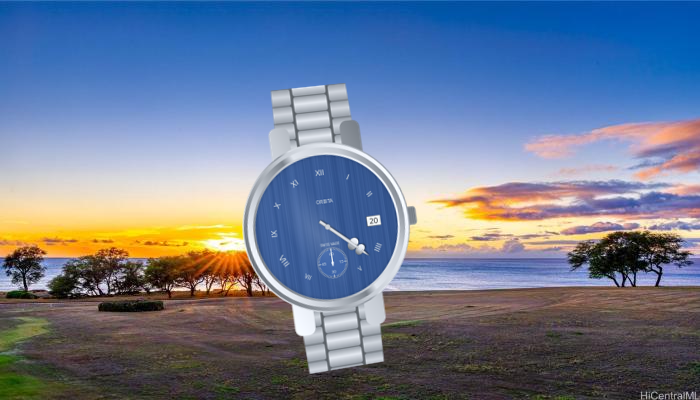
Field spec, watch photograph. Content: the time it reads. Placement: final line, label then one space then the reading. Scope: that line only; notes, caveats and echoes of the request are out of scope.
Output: 4:22
